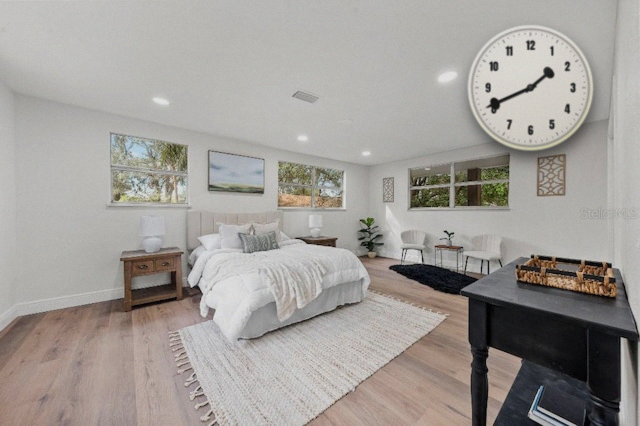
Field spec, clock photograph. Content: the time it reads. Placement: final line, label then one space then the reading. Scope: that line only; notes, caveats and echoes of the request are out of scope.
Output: 1:41
